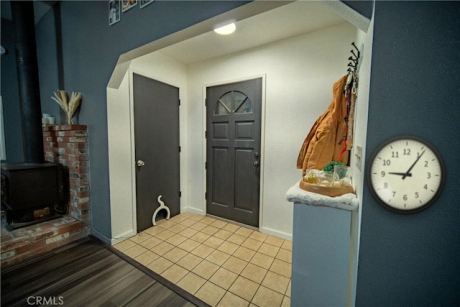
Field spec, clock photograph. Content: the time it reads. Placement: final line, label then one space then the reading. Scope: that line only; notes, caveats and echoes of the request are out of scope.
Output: 9:06
